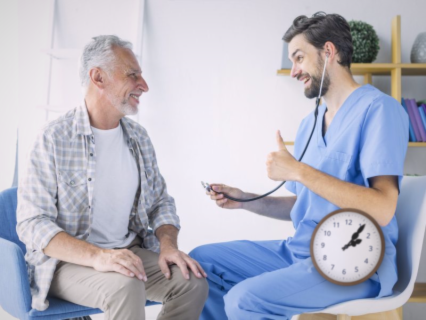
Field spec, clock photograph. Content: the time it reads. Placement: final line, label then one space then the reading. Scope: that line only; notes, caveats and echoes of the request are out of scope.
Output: 2:06
